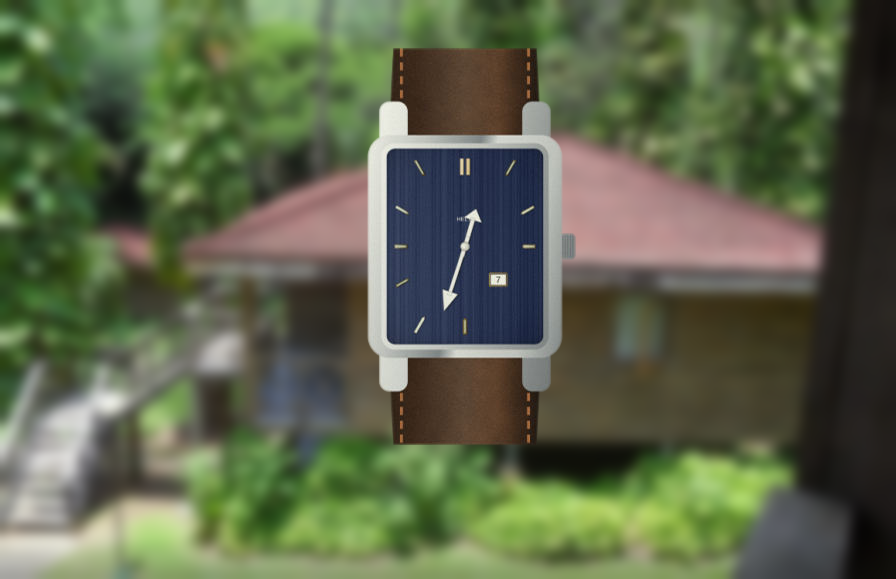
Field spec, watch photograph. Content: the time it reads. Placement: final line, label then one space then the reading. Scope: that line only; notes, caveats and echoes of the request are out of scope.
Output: 12:33
